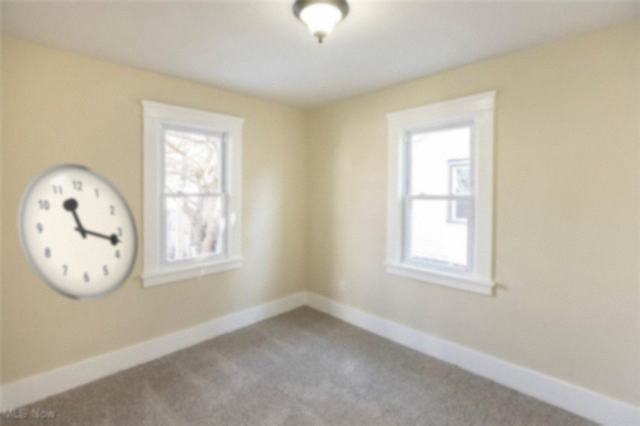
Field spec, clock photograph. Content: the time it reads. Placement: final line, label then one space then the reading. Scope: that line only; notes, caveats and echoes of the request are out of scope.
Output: 11:17
